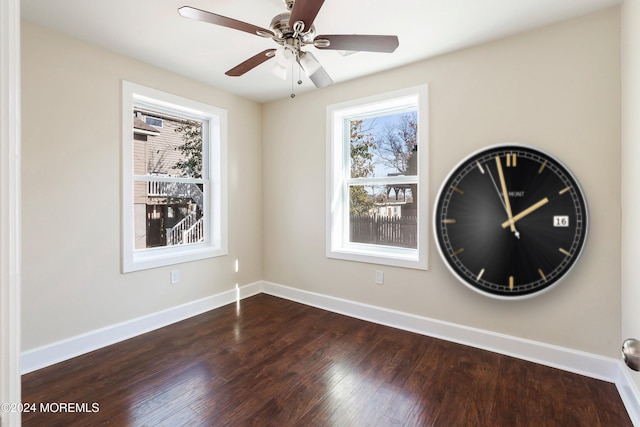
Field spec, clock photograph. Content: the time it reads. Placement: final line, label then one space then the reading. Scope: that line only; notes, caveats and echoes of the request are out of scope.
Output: 1:57:56
